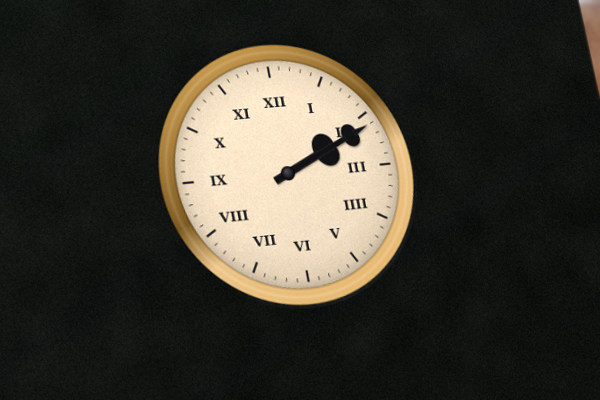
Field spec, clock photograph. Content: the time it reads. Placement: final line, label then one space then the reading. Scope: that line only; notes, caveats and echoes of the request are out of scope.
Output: 2:11
